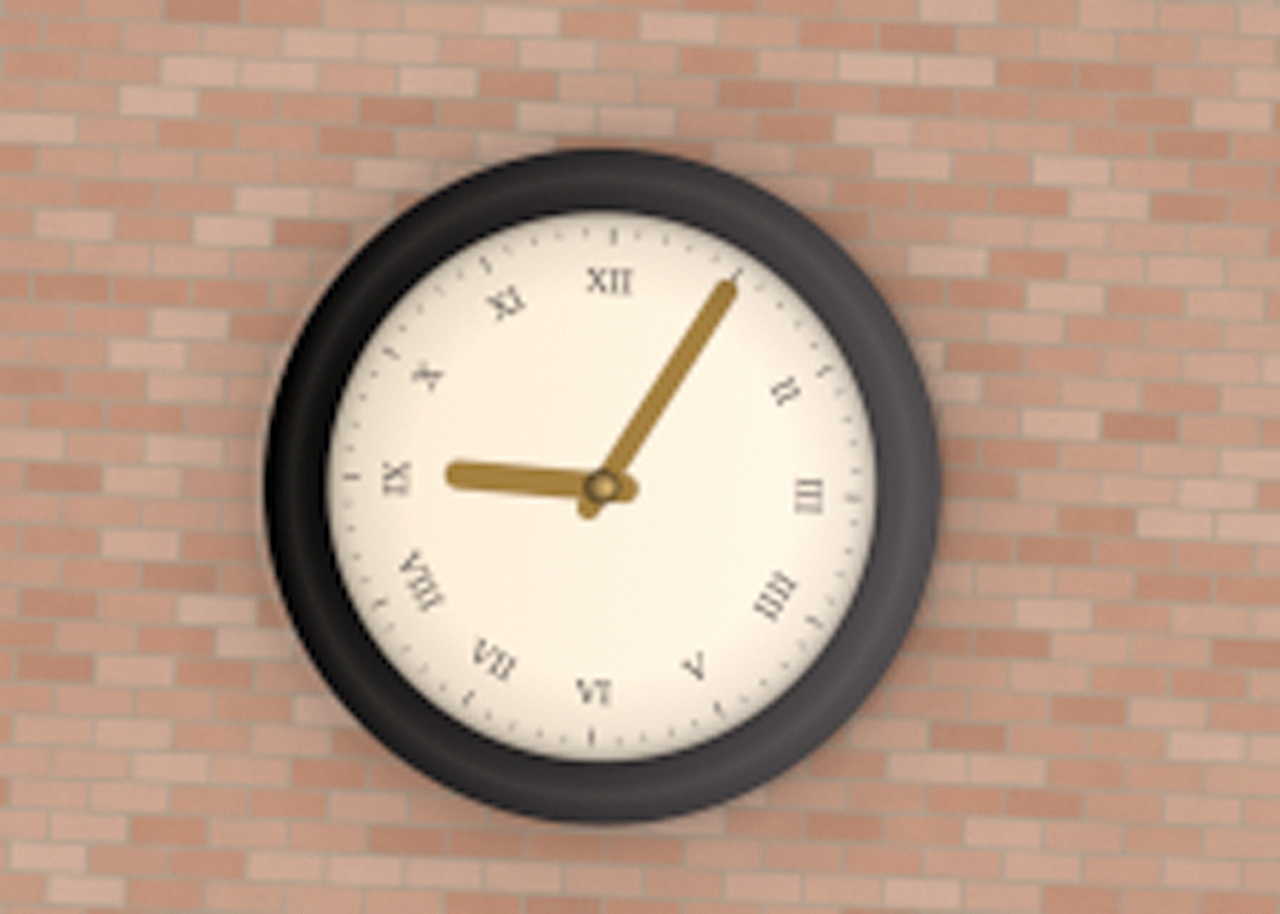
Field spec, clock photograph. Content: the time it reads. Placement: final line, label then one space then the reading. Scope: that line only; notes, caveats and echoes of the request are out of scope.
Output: 9:05
